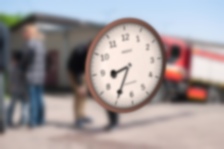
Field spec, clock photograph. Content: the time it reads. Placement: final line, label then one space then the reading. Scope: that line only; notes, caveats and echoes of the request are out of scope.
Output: 8:35
